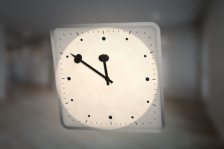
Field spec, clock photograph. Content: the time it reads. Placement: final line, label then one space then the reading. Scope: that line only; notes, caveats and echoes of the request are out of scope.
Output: 11:51
